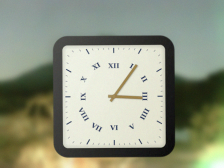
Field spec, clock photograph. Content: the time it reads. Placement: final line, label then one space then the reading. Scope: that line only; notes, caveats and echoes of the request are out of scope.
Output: 3:06
